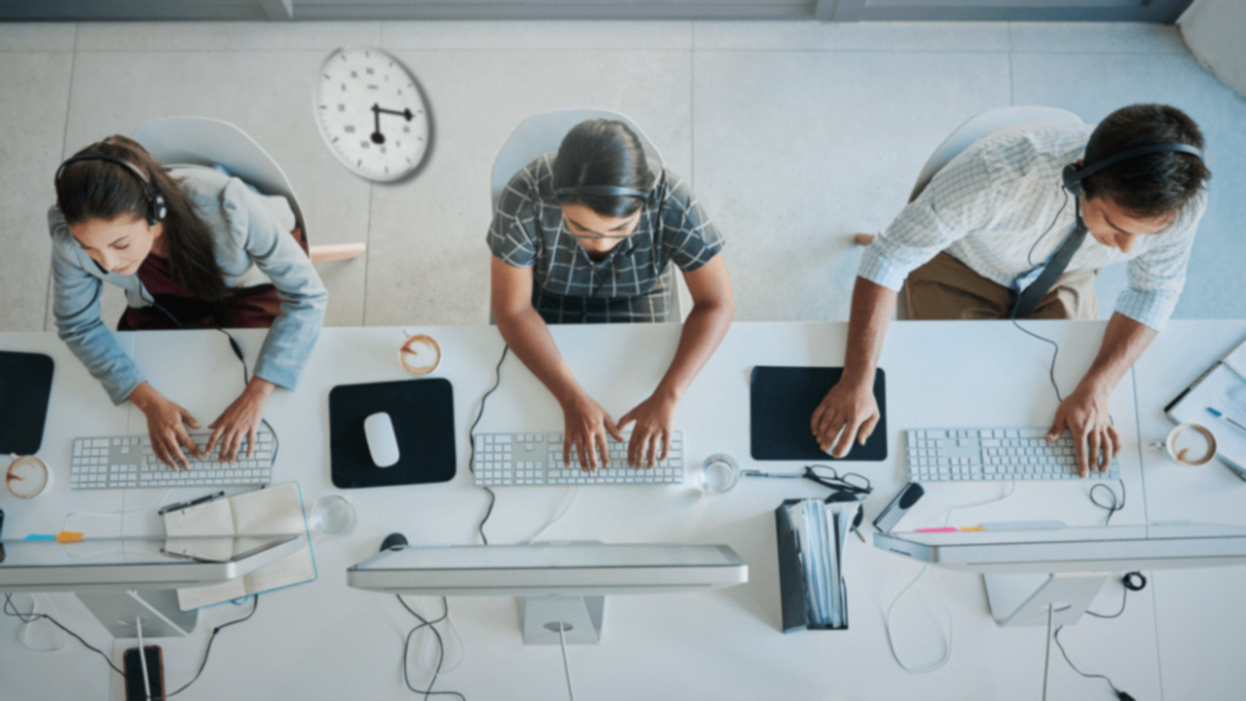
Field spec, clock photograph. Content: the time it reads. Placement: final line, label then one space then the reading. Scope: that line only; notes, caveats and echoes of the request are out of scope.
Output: 6:16
